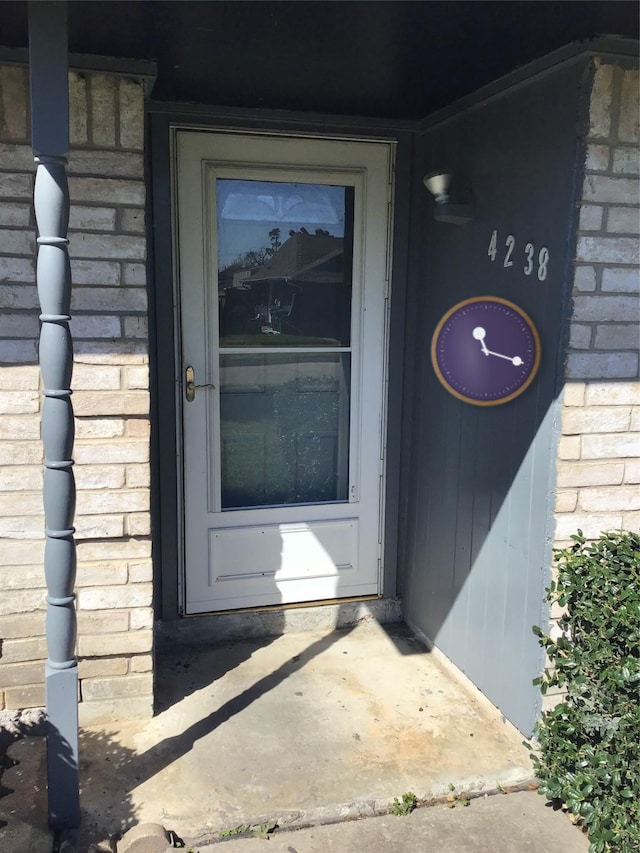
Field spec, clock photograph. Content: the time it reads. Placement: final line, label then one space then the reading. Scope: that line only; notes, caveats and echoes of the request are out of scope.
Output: 11:18
